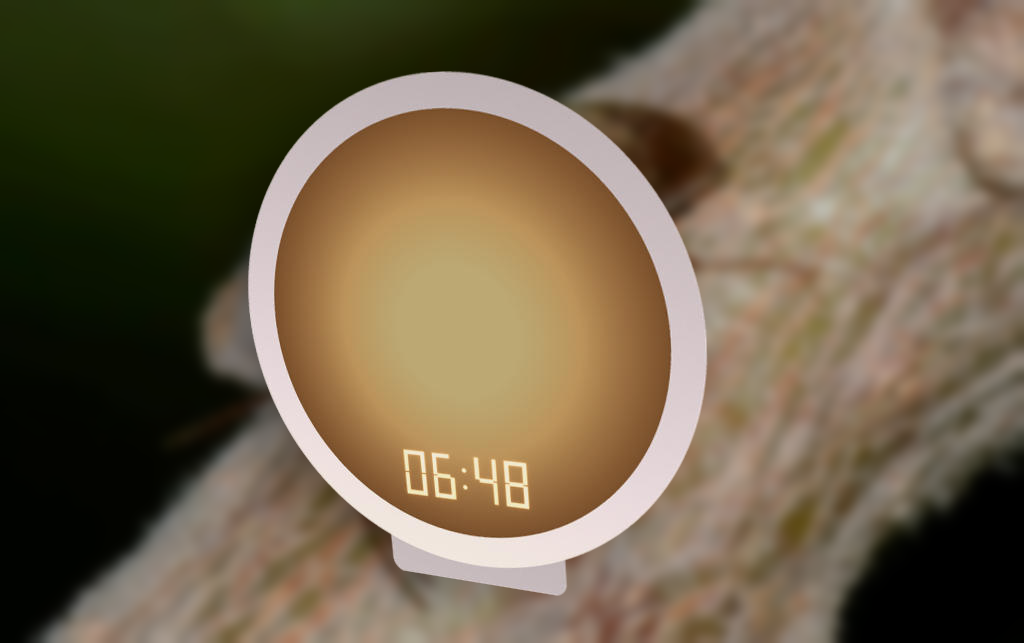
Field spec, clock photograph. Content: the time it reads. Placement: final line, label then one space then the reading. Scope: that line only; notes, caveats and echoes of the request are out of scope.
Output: 6:48
